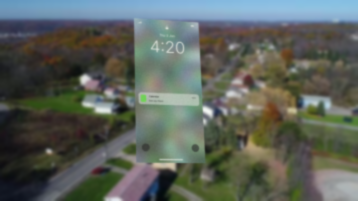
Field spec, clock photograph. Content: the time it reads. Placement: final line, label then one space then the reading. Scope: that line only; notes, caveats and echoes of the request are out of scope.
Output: 4:20
